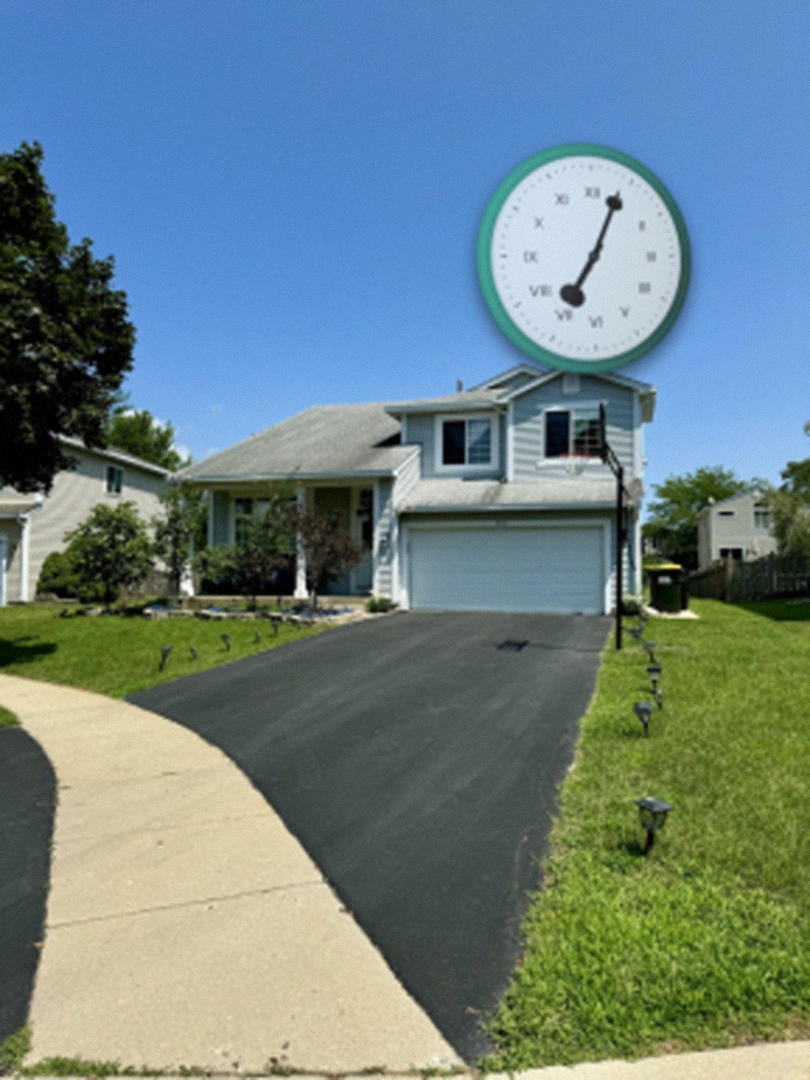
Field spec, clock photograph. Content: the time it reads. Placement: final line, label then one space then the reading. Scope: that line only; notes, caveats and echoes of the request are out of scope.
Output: 7:04
